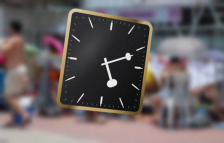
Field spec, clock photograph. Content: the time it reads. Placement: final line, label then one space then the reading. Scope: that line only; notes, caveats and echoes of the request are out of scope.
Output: 5:11
